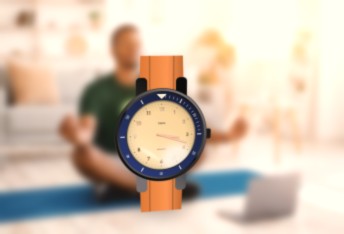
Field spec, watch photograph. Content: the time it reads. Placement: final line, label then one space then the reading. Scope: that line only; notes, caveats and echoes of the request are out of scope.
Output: 3:18
